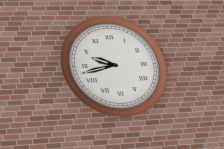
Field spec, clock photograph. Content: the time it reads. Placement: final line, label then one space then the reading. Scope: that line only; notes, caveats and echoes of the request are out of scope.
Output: 9:43
